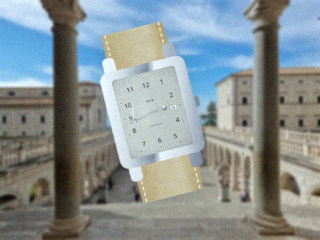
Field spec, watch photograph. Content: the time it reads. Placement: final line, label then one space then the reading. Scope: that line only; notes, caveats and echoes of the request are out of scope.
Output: 2:43
